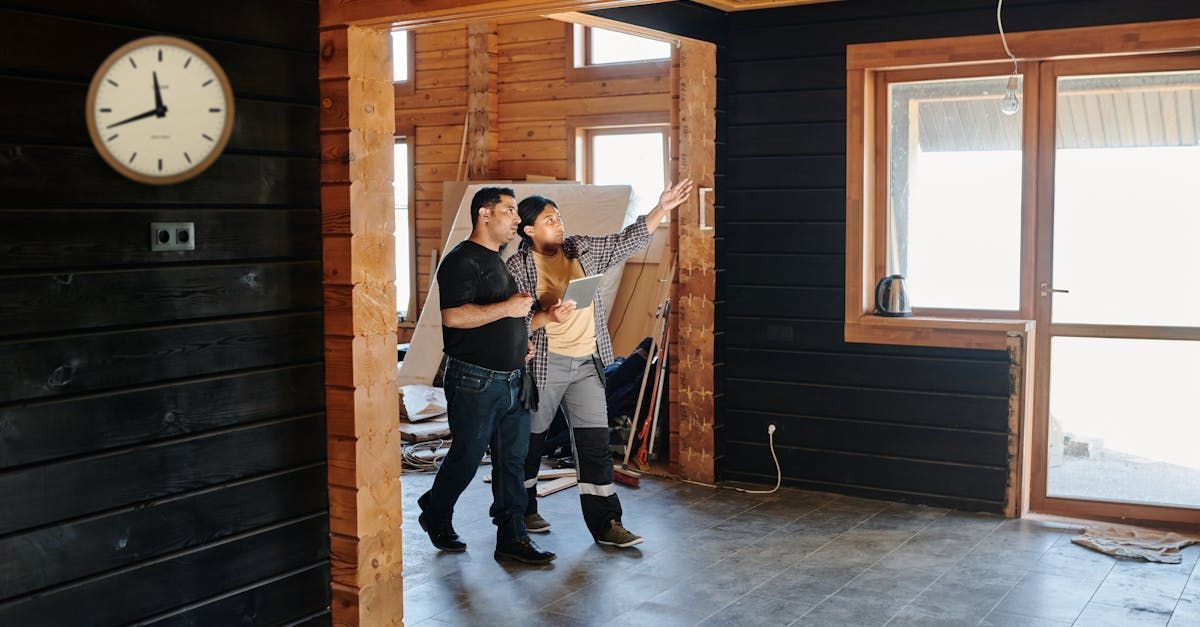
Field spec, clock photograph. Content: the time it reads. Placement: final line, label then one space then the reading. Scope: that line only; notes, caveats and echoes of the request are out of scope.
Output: 11:42
